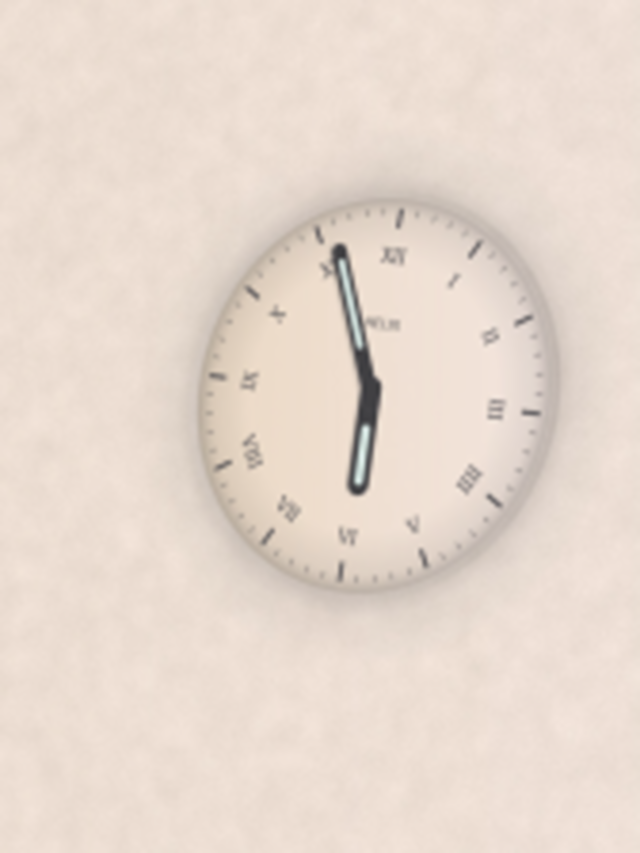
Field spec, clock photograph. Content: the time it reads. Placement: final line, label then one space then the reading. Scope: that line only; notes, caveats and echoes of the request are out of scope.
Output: 5:56
